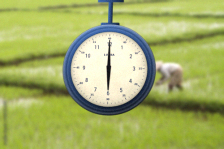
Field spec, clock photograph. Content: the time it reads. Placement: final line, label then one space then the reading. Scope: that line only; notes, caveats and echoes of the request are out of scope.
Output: 6:00
